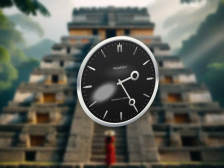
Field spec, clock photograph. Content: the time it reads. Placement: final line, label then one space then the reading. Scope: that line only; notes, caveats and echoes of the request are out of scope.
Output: 2:25
